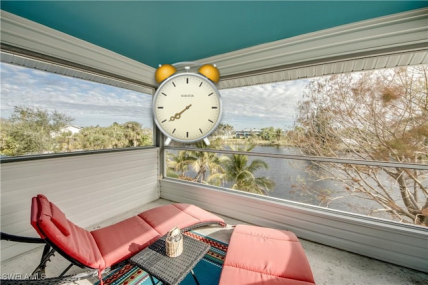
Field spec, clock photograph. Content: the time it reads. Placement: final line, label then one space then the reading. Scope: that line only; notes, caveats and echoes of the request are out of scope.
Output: 7:39
